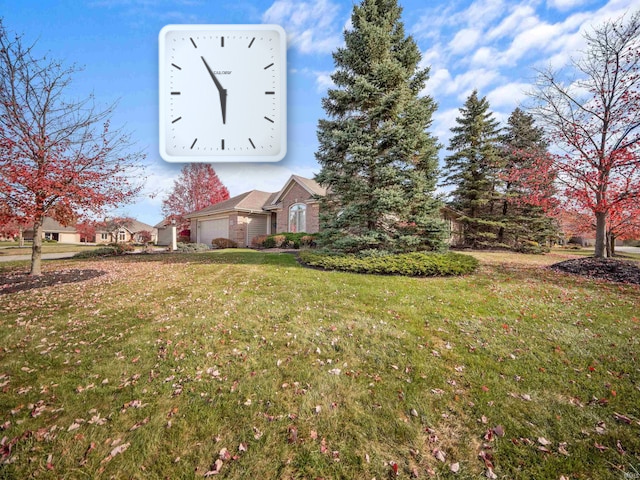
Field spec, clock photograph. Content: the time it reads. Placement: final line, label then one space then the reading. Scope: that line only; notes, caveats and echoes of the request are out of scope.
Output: 5:55
